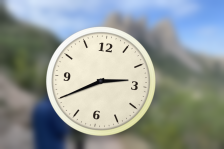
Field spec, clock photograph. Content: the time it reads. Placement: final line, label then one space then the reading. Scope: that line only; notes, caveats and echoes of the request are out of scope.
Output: 2:40
